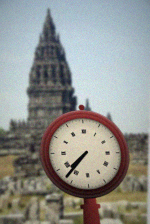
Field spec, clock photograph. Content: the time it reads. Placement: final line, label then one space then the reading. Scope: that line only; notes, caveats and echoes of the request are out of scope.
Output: 7:37
